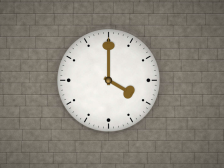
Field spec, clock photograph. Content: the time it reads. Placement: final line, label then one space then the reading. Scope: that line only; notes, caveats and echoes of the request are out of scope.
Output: 4:00
